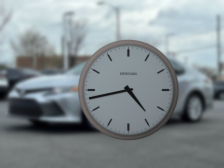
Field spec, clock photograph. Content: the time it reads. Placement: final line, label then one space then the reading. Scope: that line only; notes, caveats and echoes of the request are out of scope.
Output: 4:43
